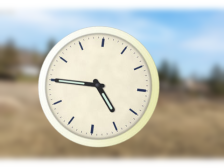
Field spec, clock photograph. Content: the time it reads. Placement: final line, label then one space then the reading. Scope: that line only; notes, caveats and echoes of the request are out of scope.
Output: 4:45
